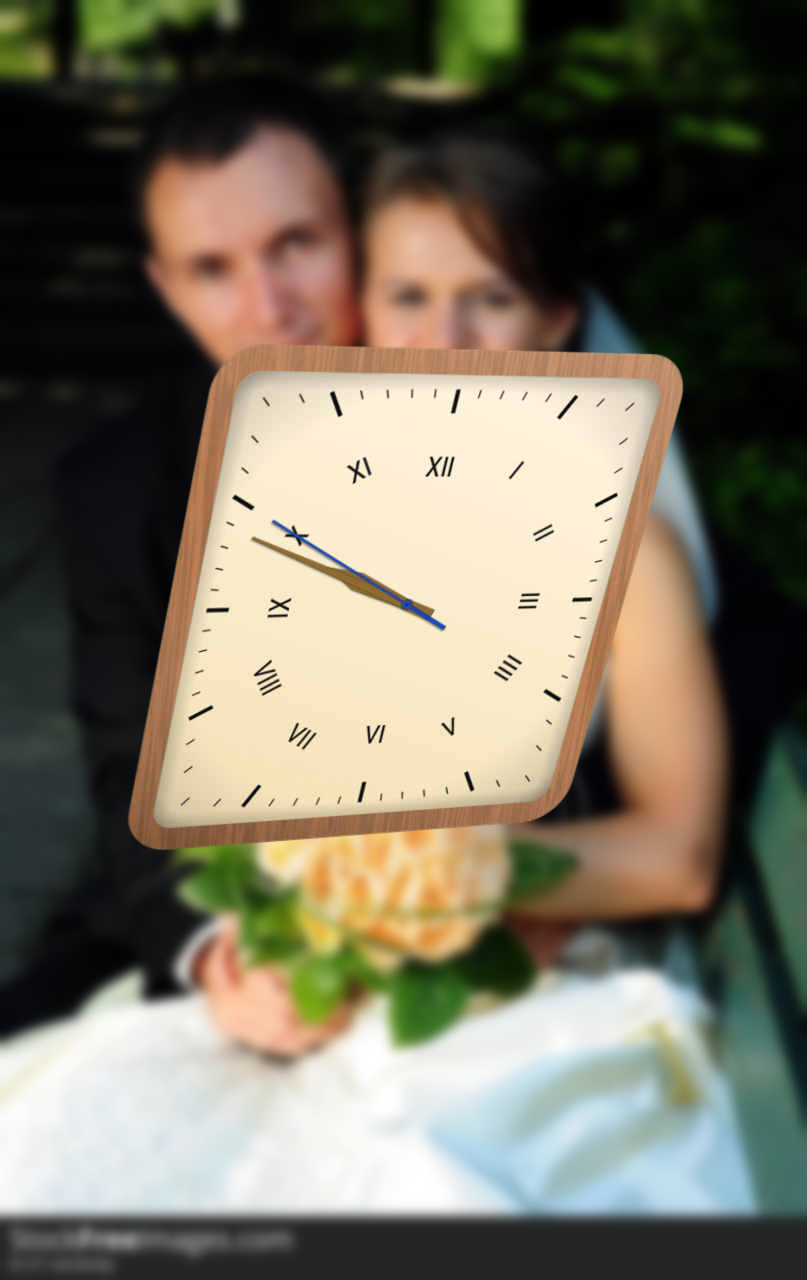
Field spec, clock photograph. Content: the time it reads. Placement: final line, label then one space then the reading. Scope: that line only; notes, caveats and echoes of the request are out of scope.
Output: 9:48:50
